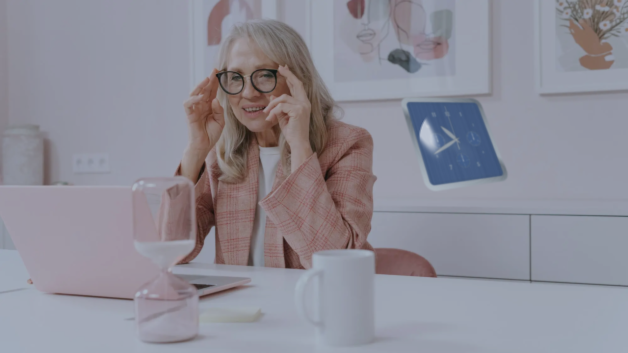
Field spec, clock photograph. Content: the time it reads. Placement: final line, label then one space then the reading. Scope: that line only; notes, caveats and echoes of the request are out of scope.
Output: 10:41
